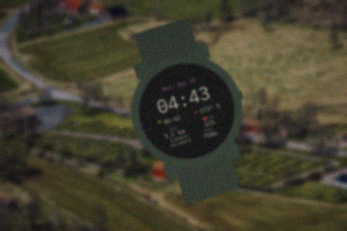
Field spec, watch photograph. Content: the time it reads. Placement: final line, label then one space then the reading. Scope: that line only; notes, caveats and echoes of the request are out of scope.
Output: 4:43
